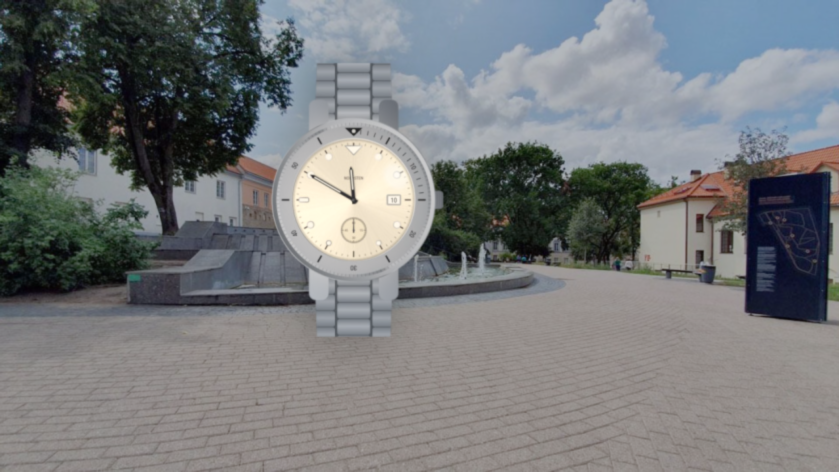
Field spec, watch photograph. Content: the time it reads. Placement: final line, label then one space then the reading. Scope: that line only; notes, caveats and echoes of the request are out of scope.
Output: 11:50
